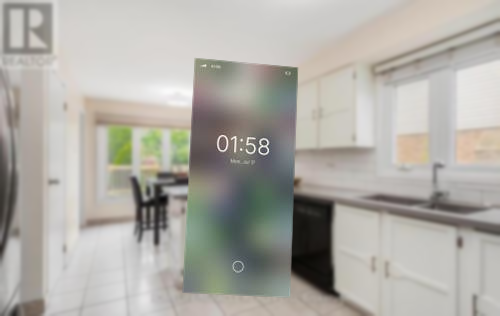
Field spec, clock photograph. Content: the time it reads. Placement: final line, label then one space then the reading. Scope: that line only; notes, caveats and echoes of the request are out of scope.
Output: 1:58
